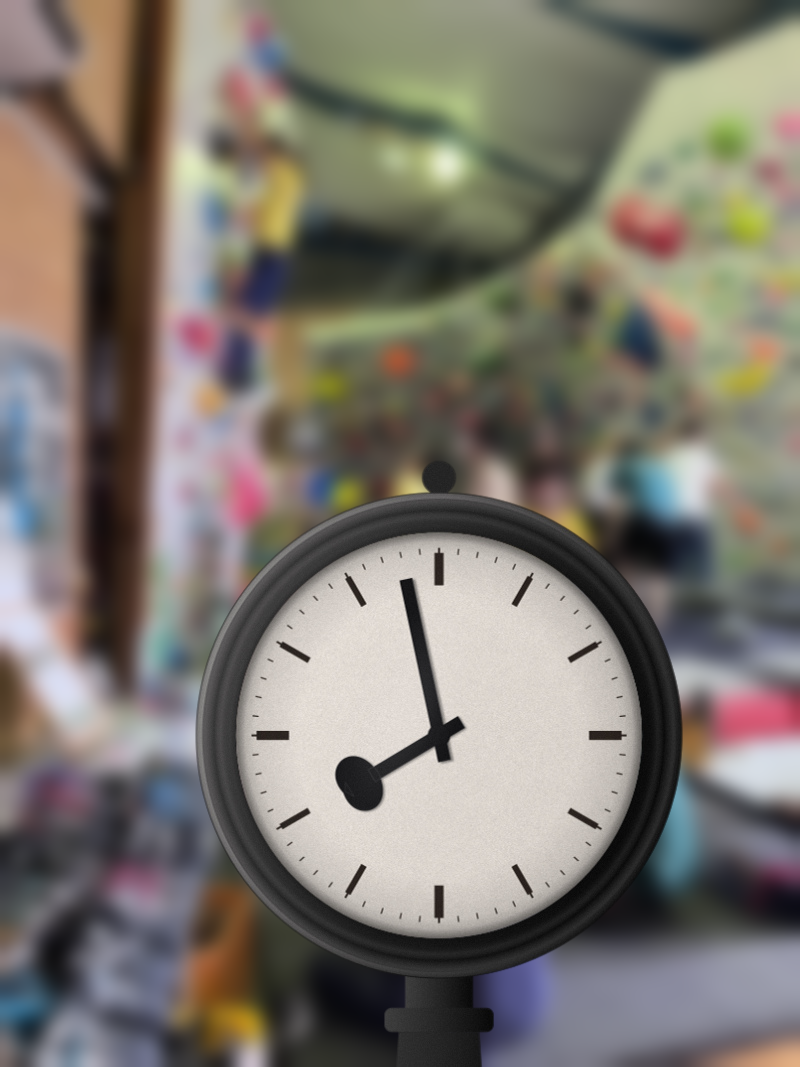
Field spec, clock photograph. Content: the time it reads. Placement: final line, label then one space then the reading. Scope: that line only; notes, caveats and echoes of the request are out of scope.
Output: 7:58
